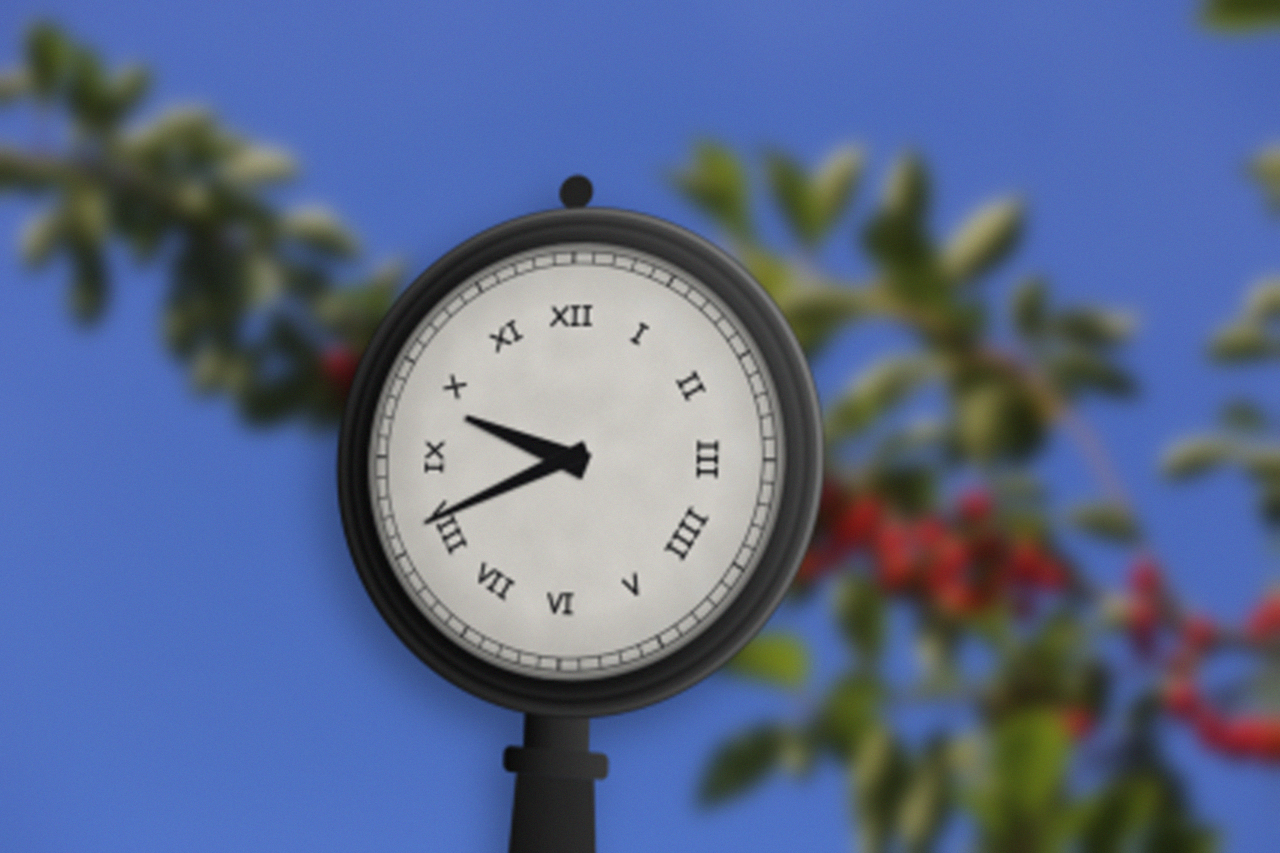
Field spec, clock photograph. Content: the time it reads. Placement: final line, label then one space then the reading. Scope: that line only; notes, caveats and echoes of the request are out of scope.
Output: 9:41
